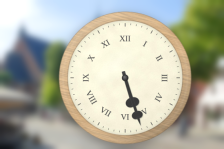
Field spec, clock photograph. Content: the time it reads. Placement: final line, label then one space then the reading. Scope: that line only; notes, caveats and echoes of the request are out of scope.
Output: 5:27
